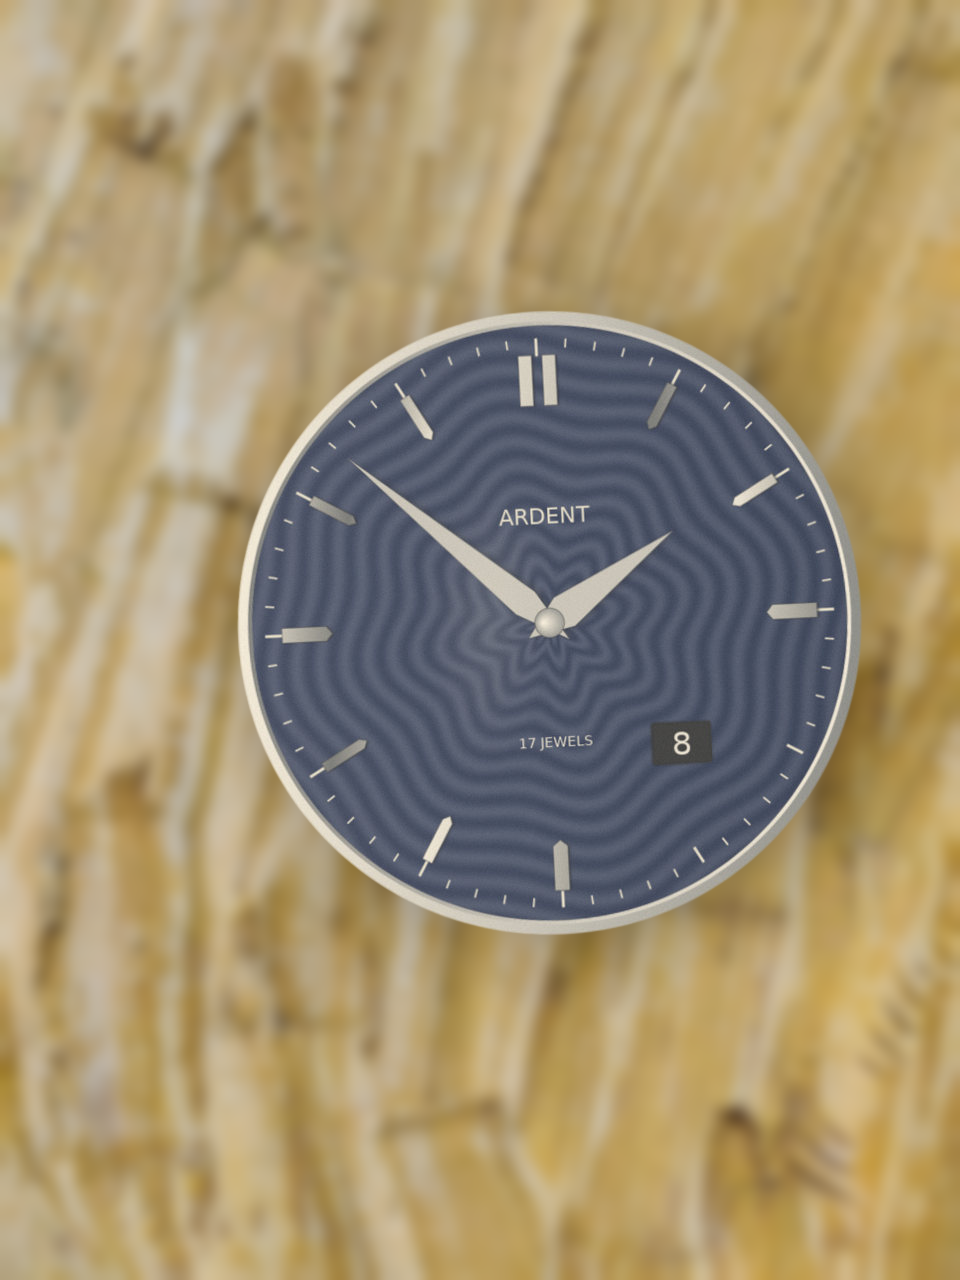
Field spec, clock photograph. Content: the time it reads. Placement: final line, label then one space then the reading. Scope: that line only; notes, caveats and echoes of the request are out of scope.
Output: 1:52
